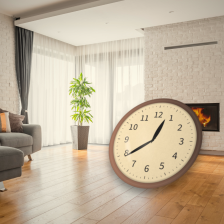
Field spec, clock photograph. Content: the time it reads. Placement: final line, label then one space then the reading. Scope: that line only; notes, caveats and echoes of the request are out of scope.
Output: 12:39
